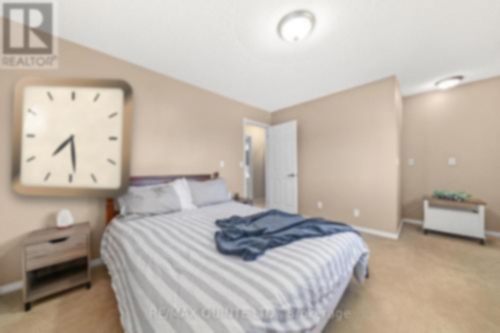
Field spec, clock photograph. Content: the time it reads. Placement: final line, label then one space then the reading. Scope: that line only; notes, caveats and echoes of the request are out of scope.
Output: 7:29
